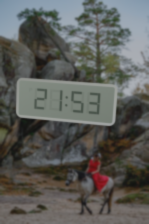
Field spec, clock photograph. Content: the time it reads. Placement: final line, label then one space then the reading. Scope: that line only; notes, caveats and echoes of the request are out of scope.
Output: 21:53
